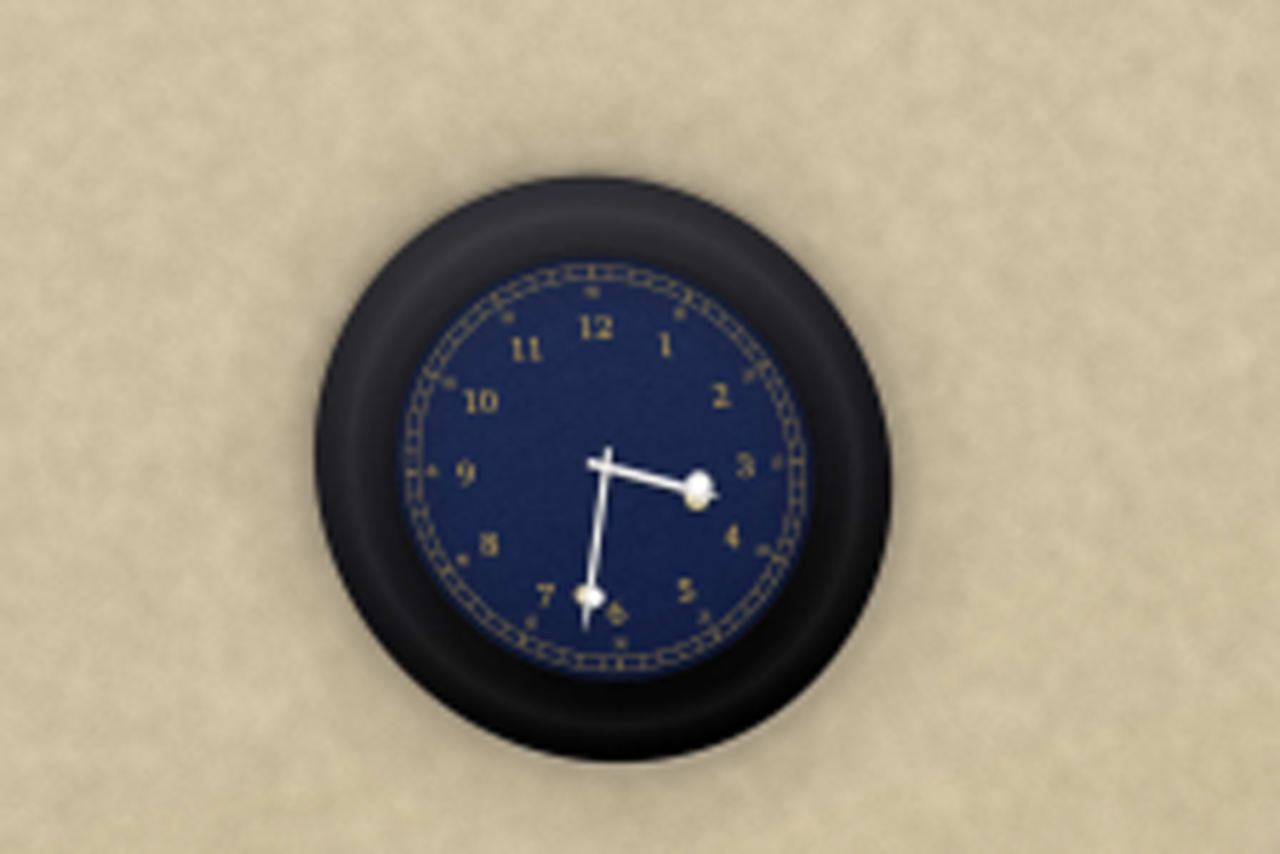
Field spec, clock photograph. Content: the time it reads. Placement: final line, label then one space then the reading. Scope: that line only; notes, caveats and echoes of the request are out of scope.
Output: 3:32
